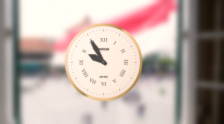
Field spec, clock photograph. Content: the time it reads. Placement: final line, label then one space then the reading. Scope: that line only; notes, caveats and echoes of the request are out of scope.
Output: 9:55
